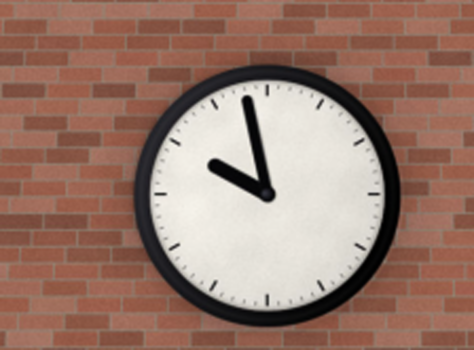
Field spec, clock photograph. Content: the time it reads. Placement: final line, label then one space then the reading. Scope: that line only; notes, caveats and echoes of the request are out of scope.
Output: 9:58
